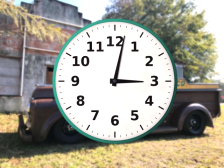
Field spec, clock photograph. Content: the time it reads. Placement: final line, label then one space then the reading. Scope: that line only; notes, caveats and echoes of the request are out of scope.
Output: 3:02
